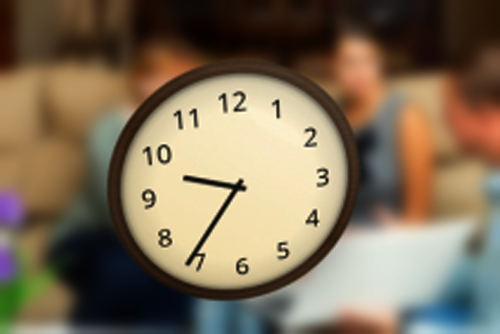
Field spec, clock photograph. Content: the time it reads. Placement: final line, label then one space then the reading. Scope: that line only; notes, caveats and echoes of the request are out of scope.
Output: 9:36
